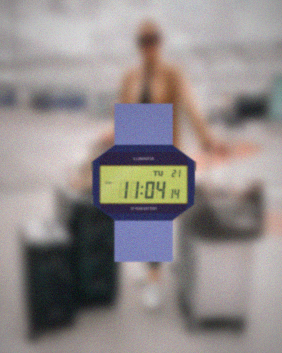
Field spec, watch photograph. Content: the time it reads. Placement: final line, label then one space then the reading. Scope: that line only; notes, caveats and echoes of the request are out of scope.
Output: 11:04
